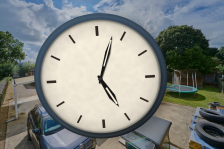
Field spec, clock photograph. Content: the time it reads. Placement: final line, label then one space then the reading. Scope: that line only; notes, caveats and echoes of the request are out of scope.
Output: 5:03
